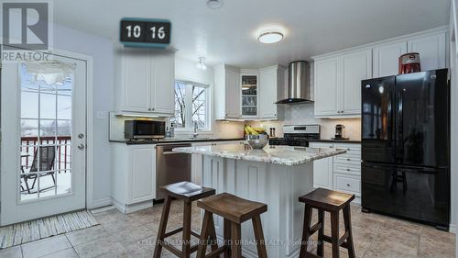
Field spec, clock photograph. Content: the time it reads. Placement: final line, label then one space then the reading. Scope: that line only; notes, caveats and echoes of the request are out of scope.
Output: 10:16
